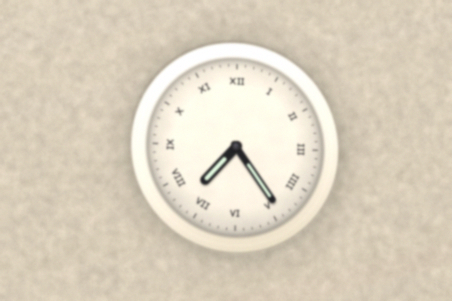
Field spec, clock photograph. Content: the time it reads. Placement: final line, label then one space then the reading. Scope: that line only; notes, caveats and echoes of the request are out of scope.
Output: 7:24
